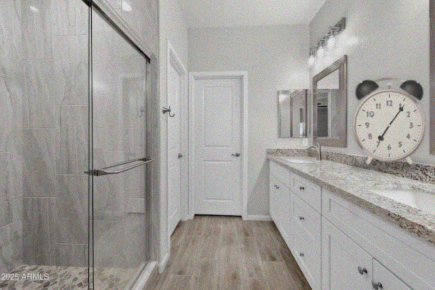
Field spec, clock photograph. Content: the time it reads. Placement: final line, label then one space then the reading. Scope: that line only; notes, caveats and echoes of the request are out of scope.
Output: 7:06
